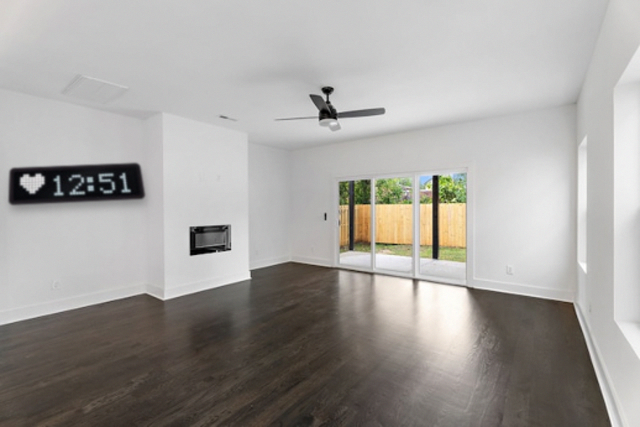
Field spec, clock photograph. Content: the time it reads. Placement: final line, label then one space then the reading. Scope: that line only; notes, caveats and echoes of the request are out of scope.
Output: 12:51
